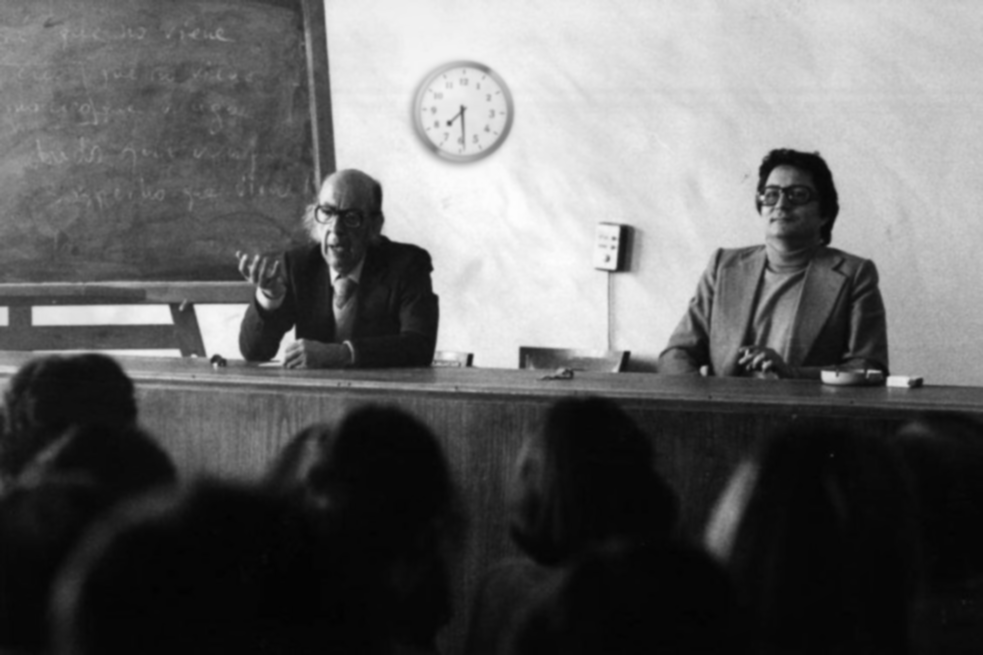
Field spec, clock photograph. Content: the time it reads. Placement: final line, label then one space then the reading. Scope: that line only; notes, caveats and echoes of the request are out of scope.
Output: 7:29
